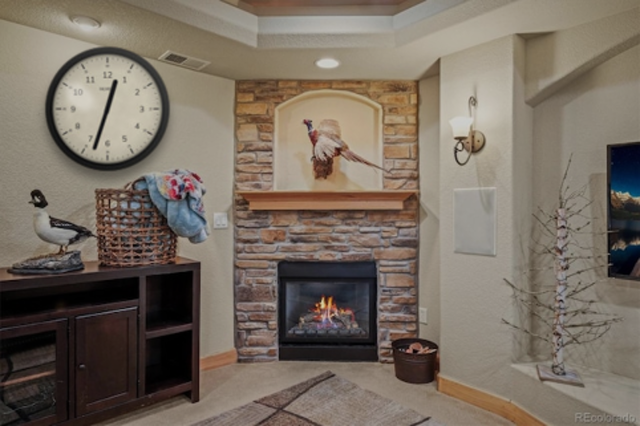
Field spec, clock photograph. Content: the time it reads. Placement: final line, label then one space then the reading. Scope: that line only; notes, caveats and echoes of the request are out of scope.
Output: 12:33
